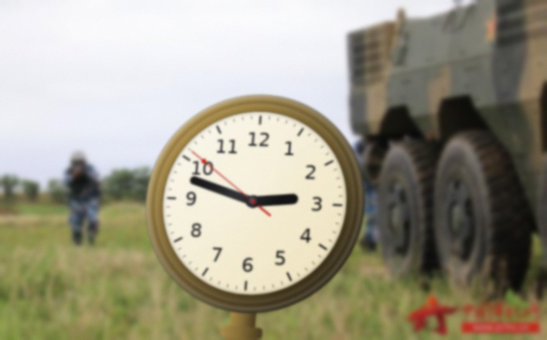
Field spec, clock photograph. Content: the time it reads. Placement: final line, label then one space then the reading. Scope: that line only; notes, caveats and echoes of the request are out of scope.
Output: 2:47:51
